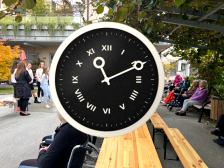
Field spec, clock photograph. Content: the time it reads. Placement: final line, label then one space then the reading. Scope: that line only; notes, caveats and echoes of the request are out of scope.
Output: 11:11
